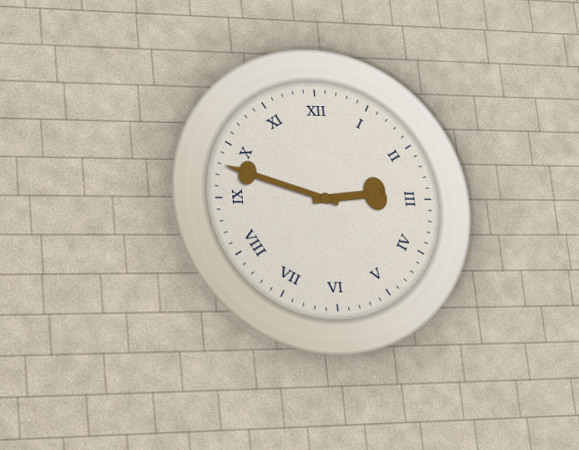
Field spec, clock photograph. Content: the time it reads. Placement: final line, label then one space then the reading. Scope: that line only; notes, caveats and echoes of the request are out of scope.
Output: 2:48
